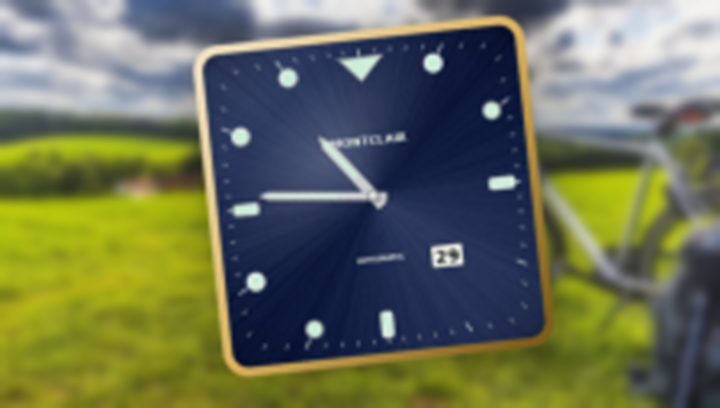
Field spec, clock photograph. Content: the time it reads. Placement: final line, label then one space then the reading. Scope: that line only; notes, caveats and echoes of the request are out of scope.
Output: 10:46
